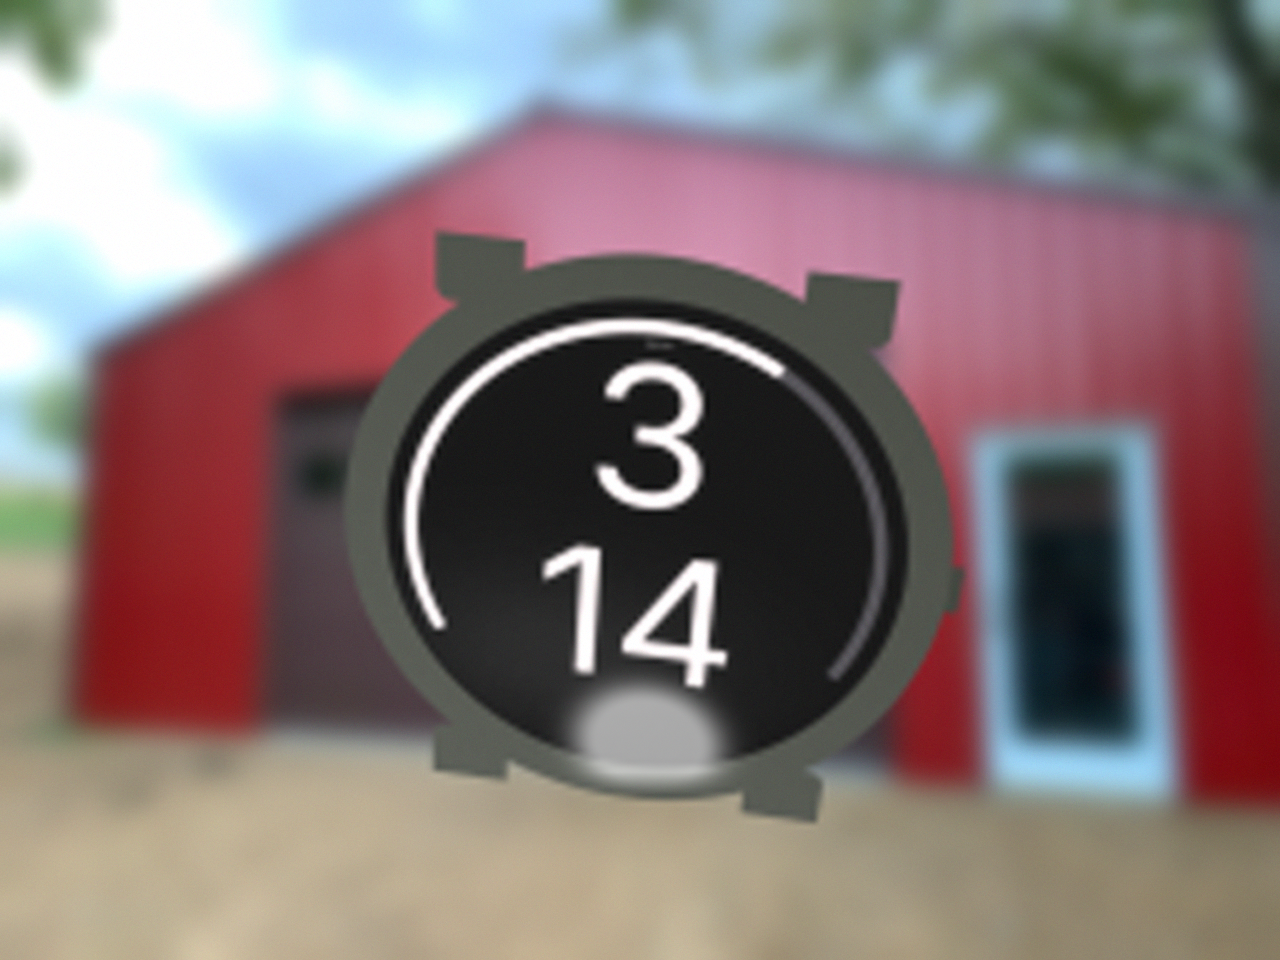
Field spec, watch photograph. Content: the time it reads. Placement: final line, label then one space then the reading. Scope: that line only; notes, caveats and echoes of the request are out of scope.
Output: 3:14
